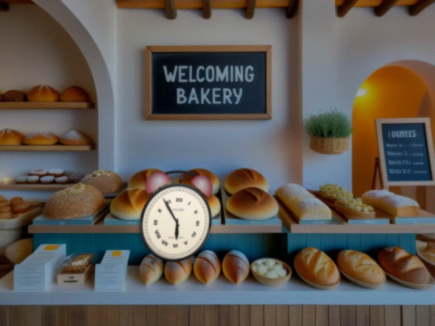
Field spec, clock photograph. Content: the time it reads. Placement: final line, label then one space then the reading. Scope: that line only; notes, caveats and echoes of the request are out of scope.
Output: 5:54
